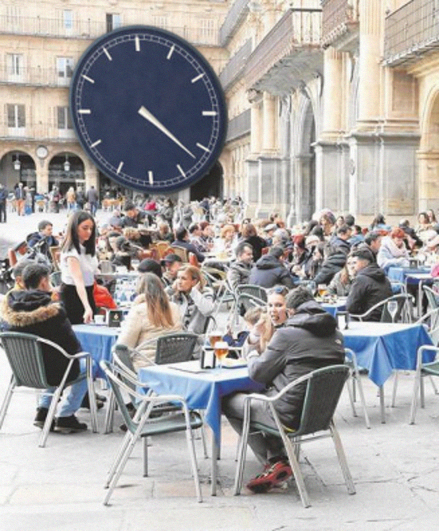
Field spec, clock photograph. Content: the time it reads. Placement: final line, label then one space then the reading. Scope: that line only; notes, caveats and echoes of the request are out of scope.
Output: 4:22
